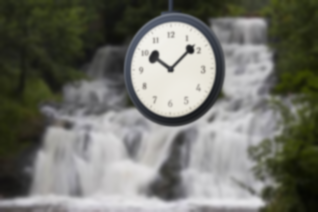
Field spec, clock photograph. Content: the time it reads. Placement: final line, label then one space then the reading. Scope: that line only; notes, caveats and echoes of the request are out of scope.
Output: 10:08
